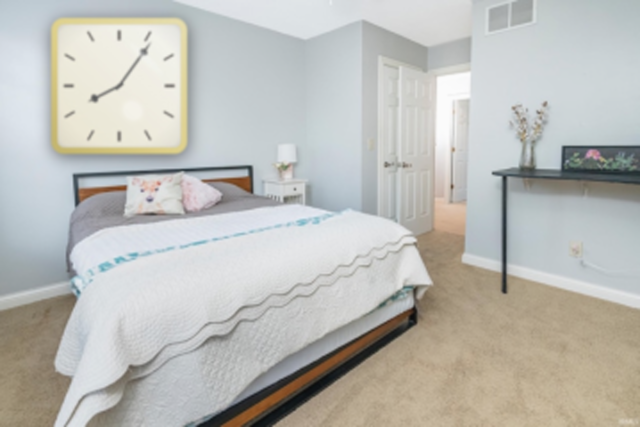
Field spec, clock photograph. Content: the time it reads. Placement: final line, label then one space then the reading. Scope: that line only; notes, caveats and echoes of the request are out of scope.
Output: 8:06
